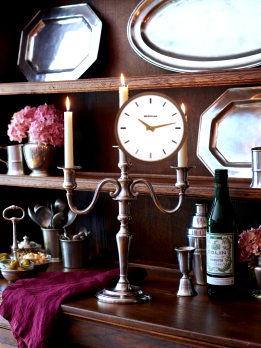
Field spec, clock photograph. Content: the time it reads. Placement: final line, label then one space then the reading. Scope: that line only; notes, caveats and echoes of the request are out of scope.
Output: 10:13
